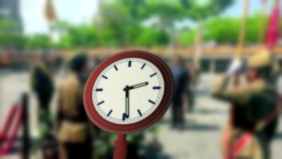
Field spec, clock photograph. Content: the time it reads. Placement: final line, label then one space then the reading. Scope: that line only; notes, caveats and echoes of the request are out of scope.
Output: 2:29
